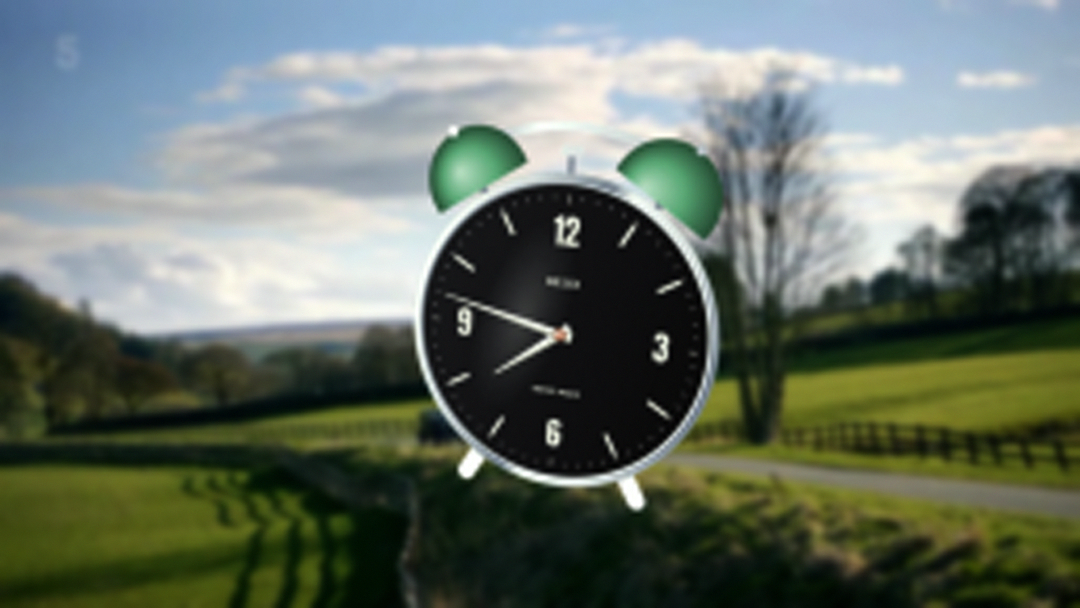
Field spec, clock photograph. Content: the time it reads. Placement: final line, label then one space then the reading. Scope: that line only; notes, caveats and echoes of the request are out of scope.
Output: 7:47
